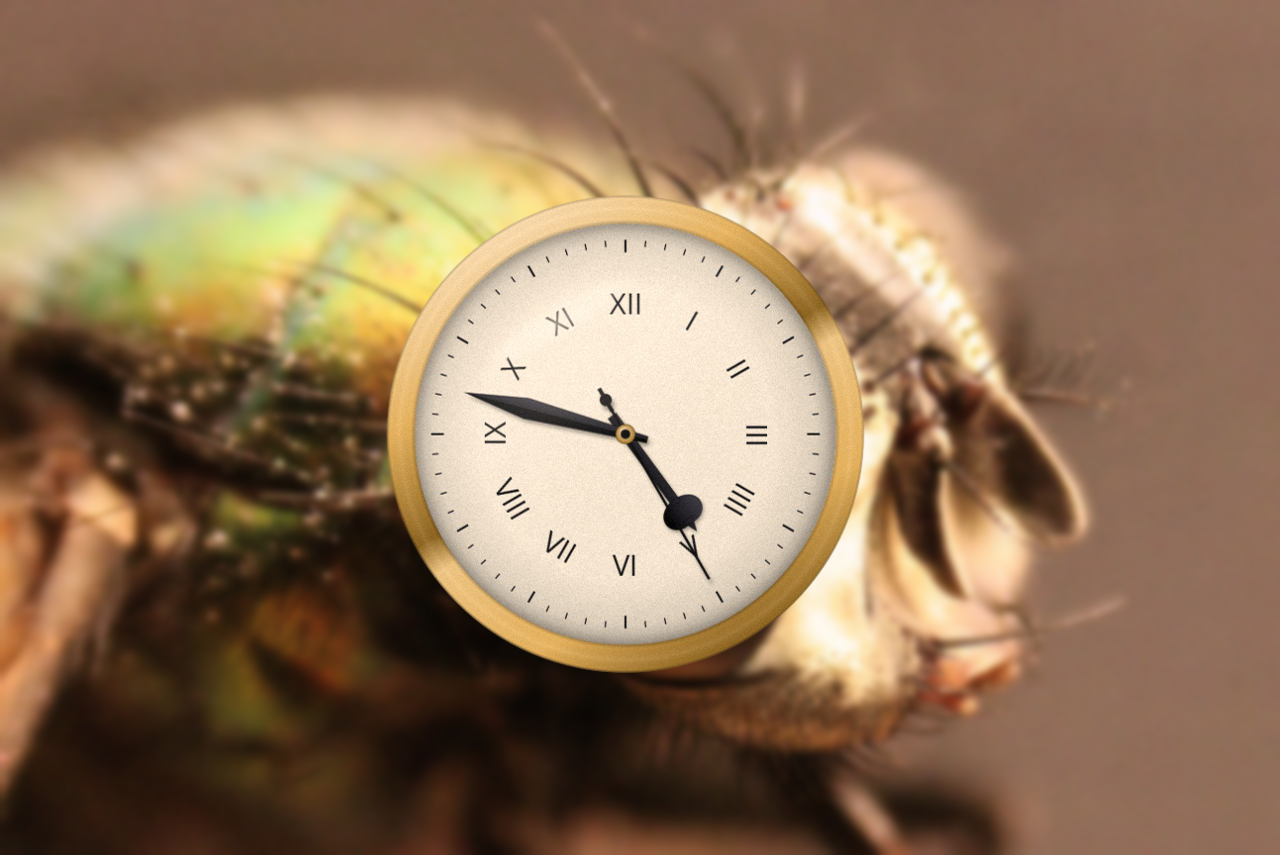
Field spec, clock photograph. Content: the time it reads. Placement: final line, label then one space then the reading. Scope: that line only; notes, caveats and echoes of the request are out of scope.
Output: 4:47:25
